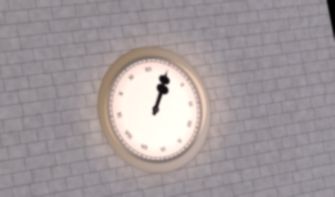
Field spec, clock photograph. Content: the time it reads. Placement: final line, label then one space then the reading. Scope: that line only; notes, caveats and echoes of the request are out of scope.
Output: 1:05
